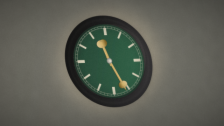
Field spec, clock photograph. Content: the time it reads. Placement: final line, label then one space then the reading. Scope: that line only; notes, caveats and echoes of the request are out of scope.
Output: 11:26
